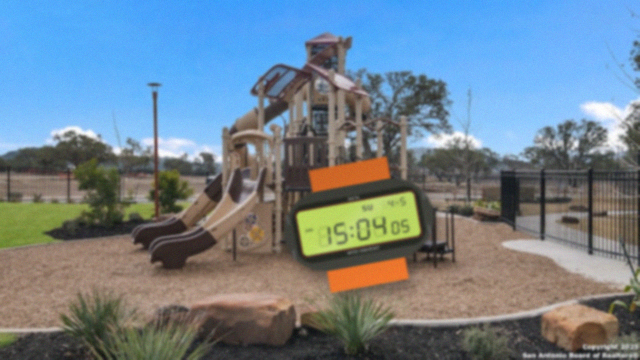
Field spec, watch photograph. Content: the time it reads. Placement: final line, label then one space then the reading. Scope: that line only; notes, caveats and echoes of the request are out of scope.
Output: 15:04:05
